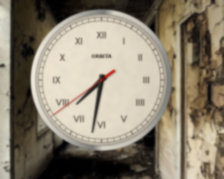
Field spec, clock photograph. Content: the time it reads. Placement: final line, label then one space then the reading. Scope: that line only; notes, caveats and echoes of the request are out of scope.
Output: 7:31:39
